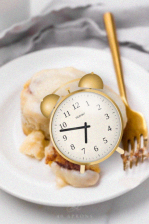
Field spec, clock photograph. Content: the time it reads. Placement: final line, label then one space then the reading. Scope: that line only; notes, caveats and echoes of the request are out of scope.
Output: 6:48
